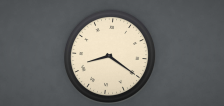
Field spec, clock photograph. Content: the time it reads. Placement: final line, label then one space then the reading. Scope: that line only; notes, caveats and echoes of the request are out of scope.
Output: 8:20
